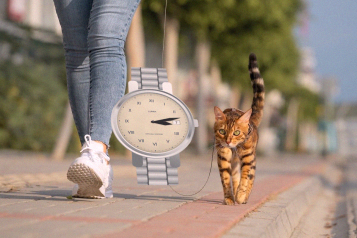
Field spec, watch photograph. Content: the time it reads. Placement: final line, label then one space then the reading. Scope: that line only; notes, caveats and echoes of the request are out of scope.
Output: 3:13
